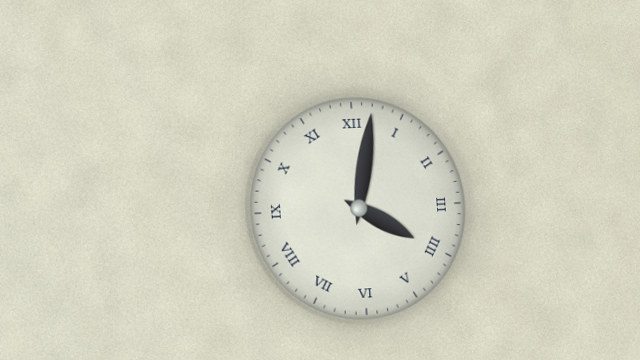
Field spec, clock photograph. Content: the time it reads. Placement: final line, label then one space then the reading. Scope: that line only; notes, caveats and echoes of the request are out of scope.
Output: 4:02
